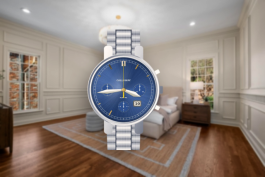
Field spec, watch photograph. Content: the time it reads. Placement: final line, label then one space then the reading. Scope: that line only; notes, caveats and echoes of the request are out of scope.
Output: 3:44
